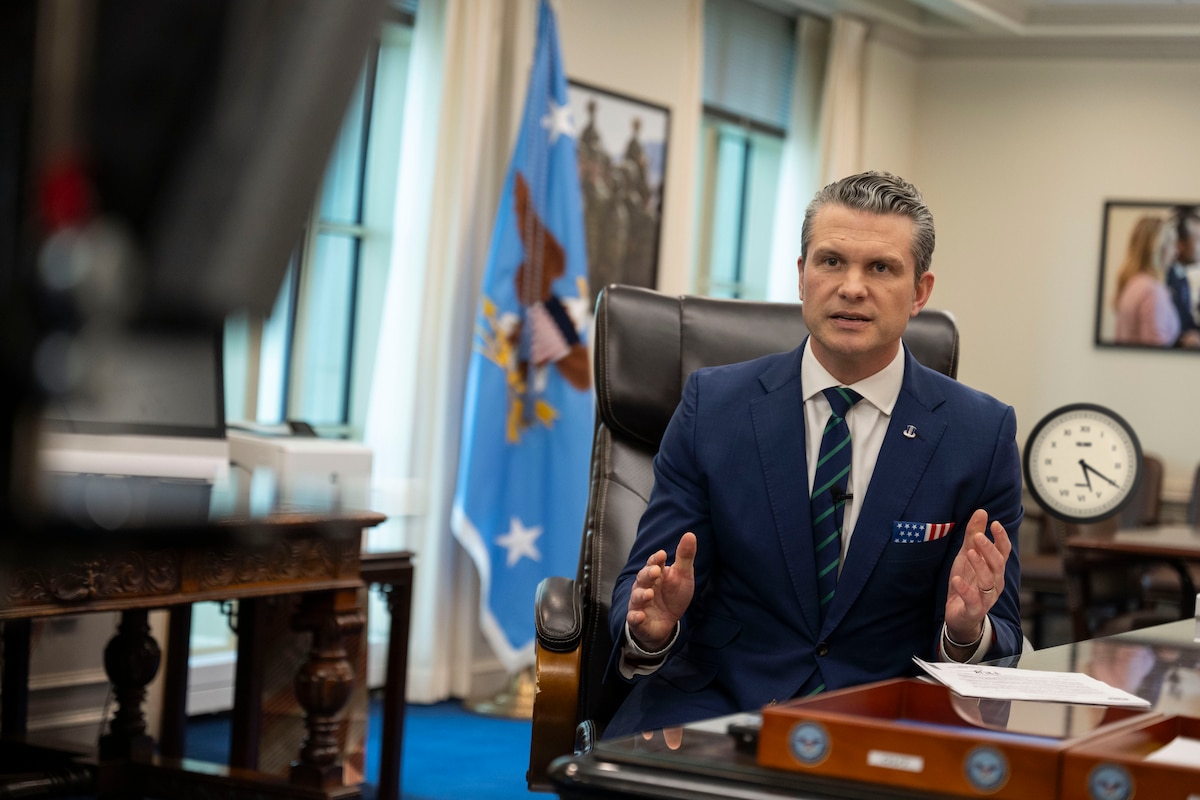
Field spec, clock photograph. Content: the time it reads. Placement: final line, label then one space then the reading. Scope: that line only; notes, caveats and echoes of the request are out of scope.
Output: 5:20
